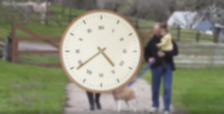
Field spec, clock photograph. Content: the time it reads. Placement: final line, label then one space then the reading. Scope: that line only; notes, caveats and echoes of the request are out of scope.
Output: 4:39
